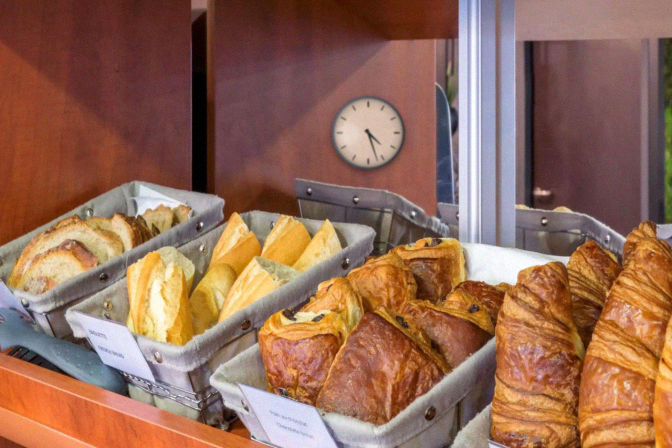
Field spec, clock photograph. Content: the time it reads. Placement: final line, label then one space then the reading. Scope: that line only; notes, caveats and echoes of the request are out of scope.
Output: 4:27
